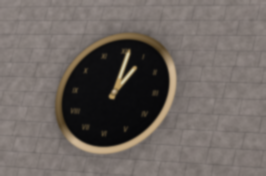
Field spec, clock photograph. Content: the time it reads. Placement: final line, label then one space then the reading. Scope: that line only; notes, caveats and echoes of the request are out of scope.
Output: 1:01
